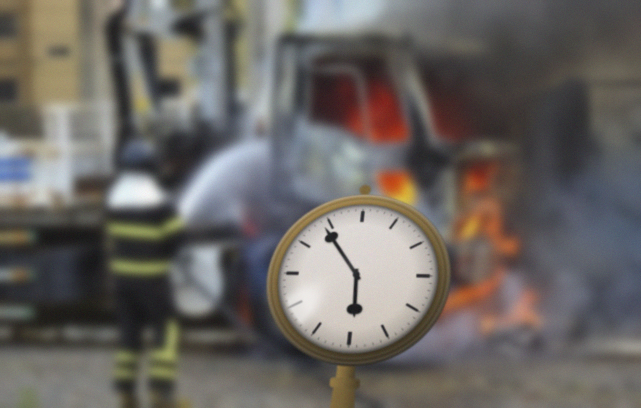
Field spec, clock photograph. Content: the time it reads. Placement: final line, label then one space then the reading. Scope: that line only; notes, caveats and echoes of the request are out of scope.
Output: 5:54
